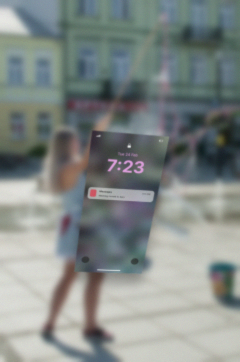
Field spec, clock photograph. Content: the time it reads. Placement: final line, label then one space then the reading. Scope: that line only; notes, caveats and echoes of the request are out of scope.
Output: 7:23
